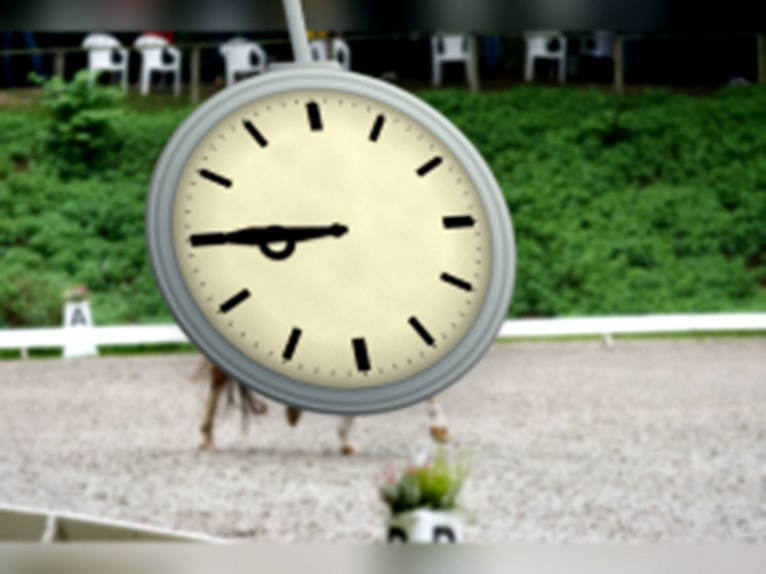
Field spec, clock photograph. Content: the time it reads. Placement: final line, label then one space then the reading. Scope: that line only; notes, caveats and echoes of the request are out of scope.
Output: 8:45
